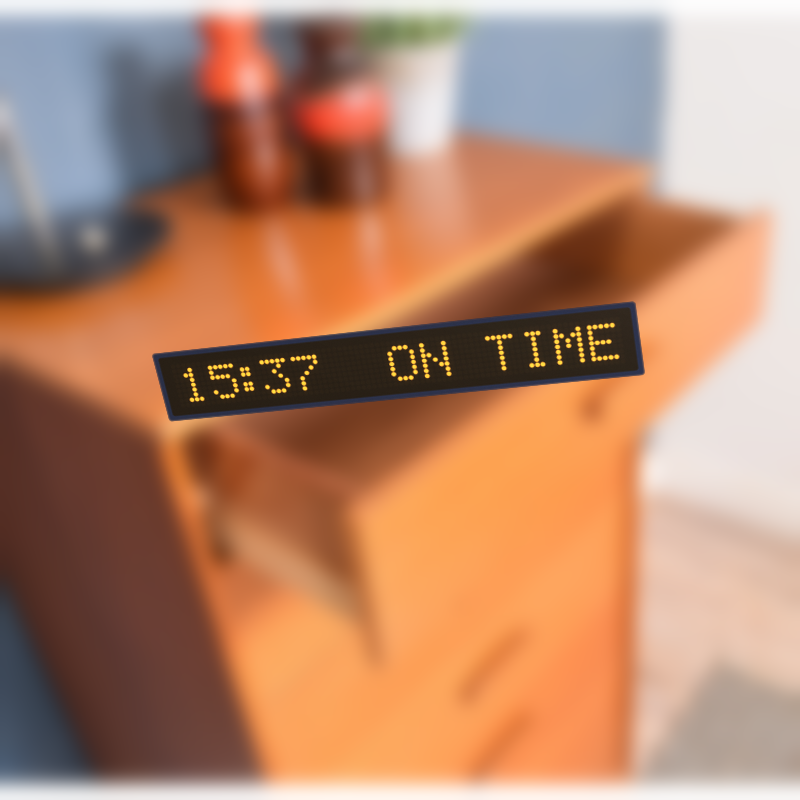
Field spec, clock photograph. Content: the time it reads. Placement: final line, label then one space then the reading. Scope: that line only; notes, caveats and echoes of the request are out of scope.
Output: 15:37
